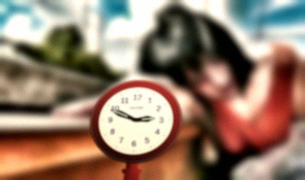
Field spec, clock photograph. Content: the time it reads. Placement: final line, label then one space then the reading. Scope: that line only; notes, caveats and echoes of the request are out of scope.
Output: 2:49
